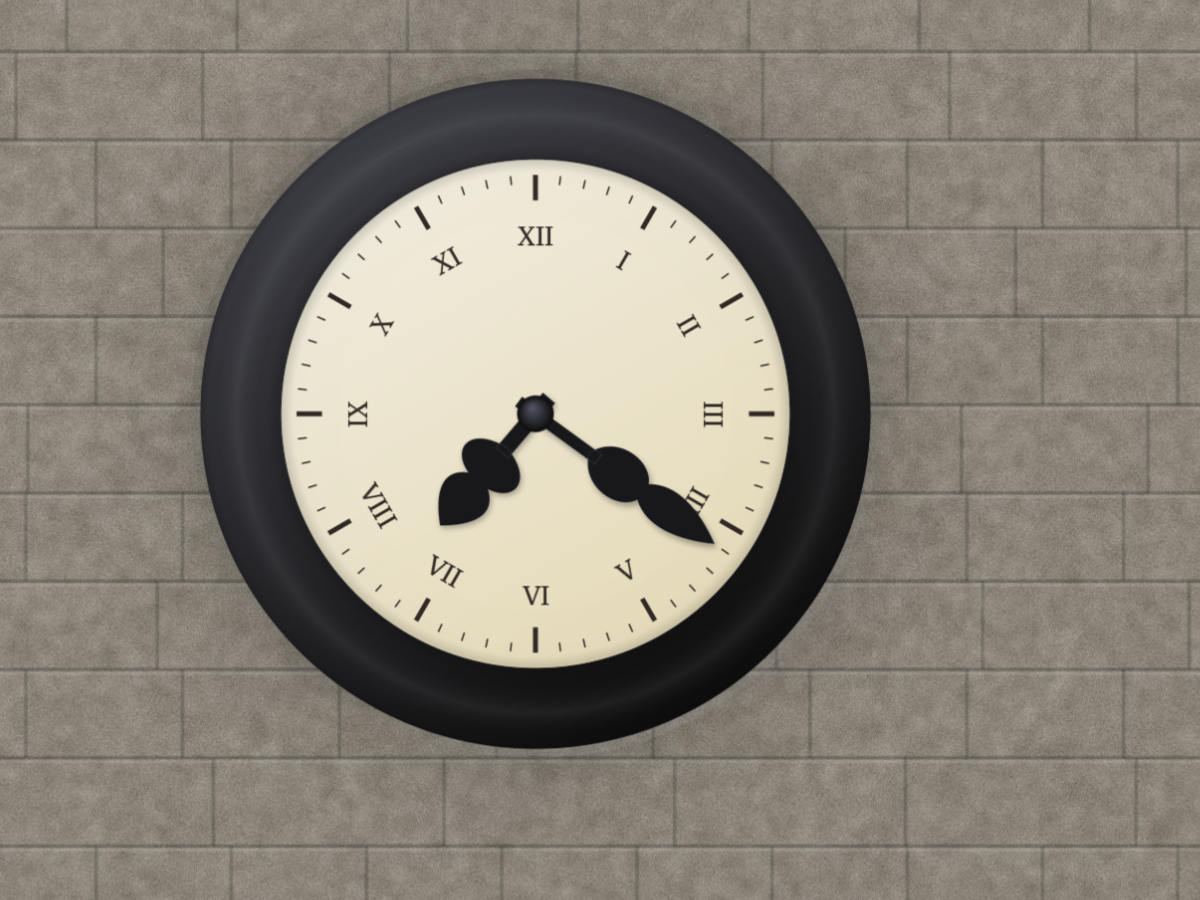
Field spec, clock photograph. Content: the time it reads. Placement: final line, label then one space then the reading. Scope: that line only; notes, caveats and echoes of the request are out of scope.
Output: 7:21
